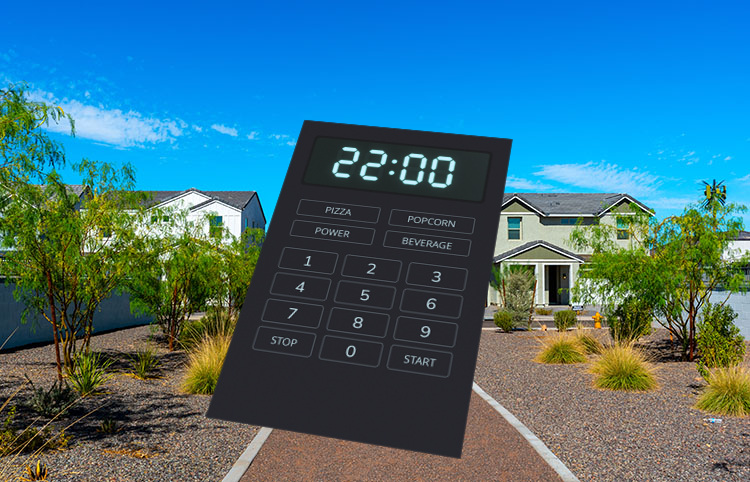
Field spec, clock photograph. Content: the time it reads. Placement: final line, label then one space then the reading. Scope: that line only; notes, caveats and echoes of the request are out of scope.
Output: 22:00
